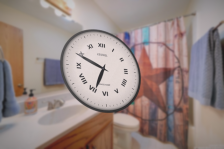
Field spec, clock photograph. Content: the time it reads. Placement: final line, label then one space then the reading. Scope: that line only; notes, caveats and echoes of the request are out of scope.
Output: 6:49
